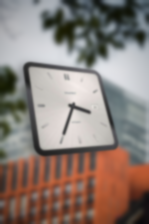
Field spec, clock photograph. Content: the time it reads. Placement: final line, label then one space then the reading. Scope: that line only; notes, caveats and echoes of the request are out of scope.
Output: 3:35
